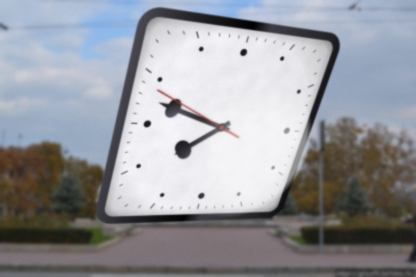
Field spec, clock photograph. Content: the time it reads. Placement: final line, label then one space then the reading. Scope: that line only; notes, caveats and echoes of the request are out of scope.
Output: 7:47:49
